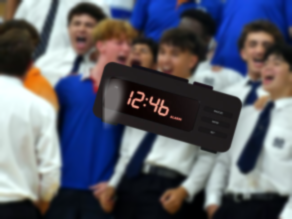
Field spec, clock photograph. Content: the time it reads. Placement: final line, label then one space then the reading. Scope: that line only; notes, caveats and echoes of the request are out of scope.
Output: 12:46
